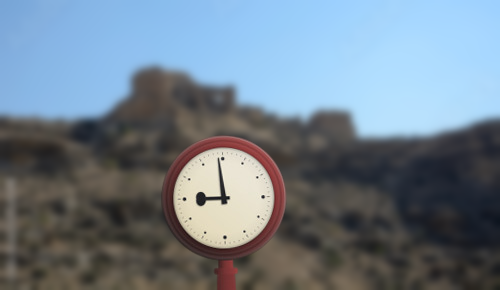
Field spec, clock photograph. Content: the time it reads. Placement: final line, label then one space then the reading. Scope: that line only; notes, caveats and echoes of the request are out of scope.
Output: 8:59
